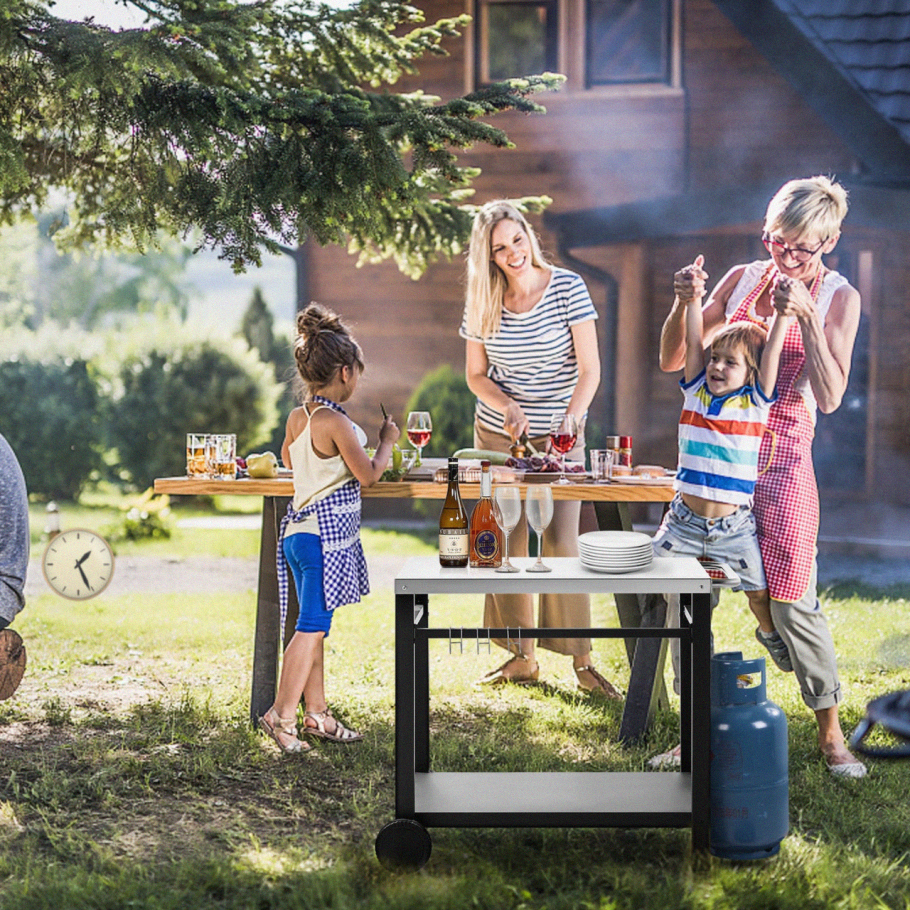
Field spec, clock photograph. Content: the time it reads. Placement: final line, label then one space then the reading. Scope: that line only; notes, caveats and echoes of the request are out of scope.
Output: 1:26
